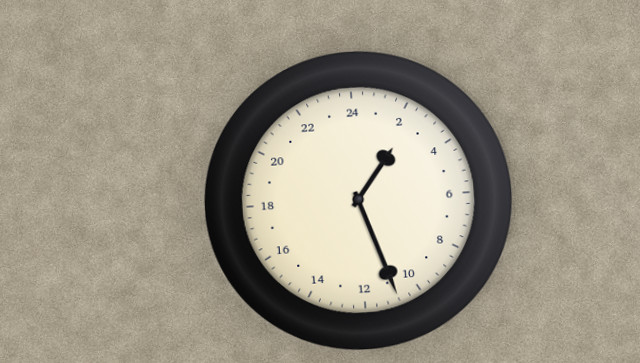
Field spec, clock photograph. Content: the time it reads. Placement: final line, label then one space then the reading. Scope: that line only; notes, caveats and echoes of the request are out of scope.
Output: 2:27
